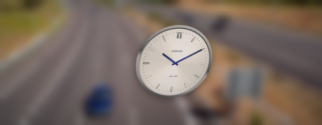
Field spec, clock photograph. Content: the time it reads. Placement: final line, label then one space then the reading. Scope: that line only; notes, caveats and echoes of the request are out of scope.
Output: 10:10
